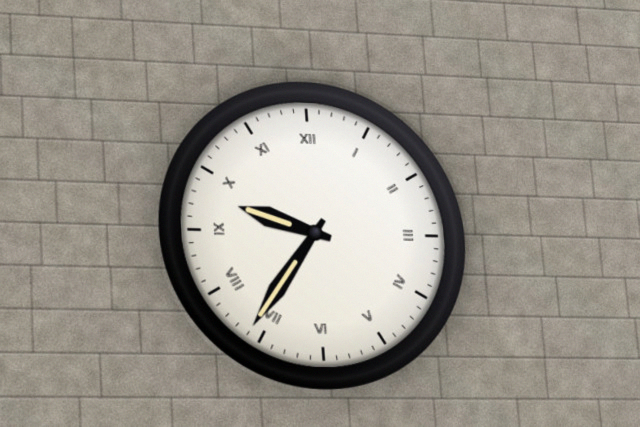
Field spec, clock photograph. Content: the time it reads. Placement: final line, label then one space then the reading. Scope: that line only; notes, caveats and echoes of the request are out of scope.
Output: 9:36
